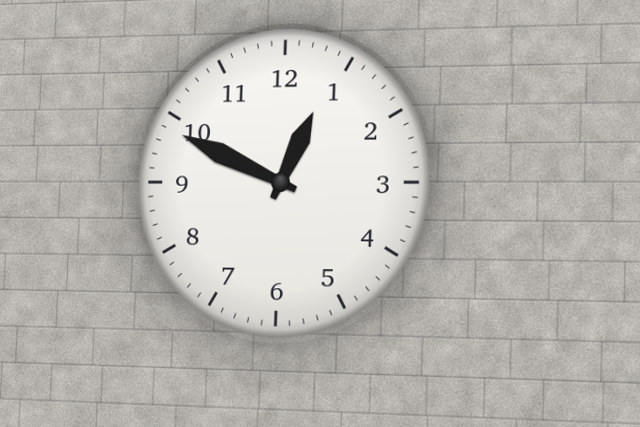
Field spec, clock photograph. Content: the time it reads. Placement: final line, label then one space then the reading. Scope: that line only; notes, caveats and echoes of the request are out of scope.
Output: 12:49
